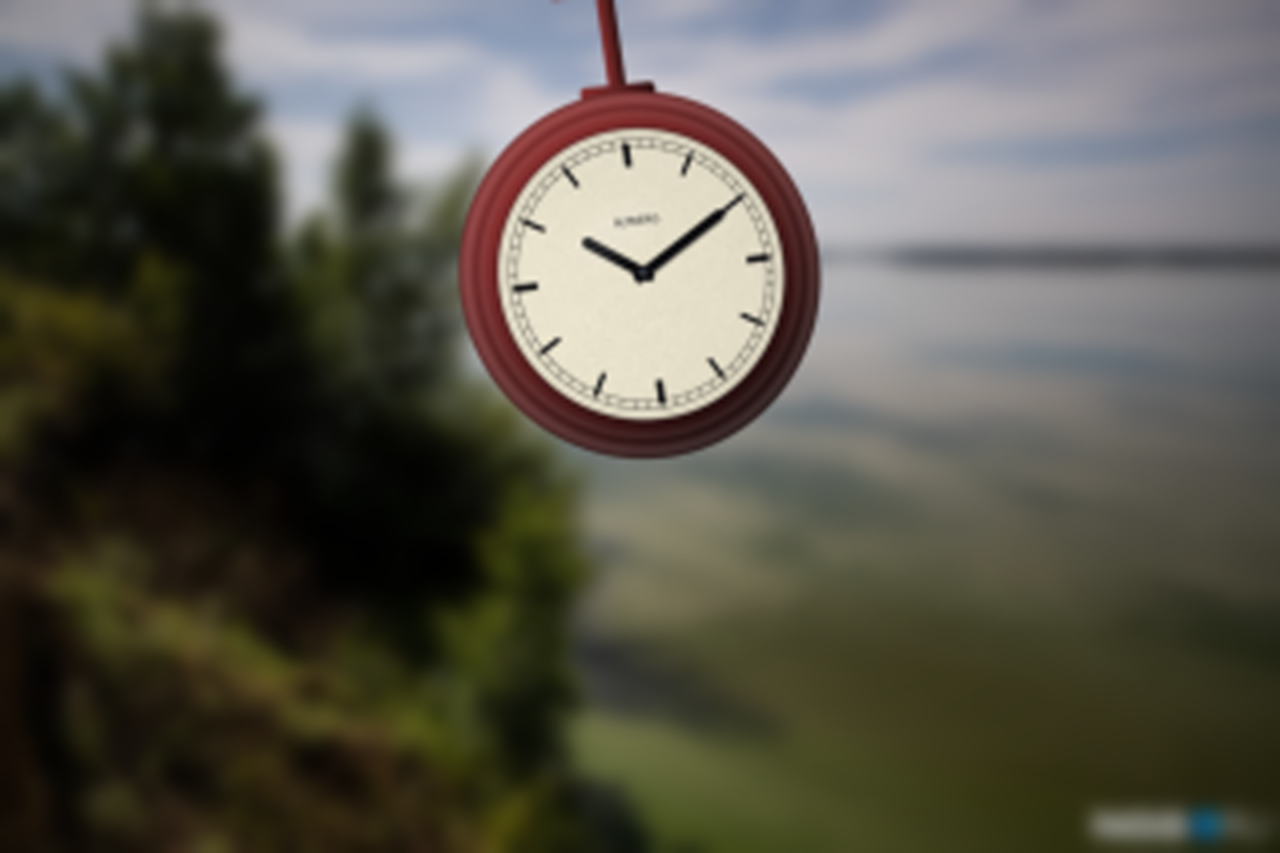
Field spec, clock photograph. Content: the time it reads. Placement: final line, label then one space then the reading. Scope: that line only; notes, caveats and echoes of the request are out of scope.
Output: 10:10
